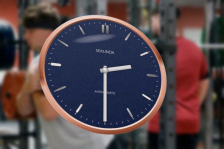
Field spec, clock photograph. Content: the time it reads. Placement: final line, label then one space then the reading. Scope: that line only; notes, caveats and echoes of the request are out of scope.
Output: 2:30
